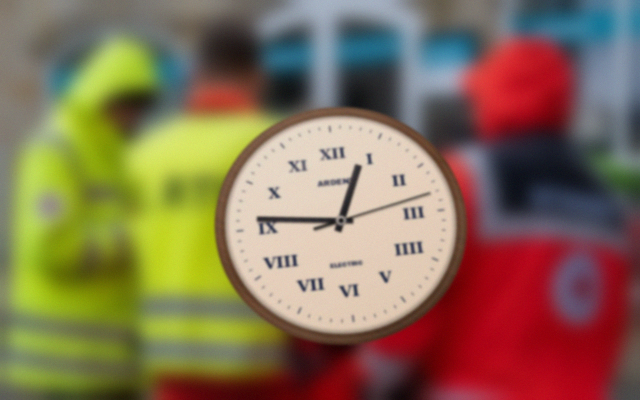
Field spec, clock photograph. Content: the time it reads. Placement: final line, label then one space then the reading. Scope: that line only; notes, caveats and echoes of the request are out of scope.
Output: 12:46:13
